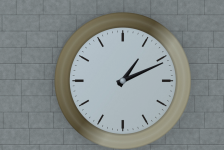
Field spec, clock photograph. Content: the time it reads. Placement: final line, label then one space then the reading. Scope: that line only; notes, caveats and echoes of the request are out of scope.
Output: 1:11
